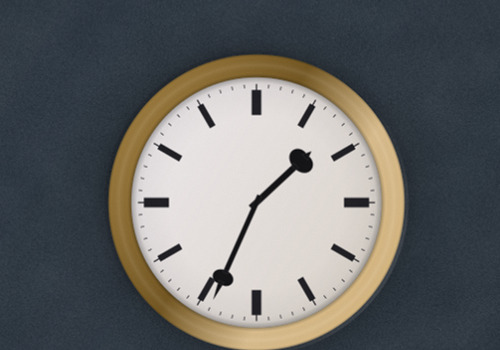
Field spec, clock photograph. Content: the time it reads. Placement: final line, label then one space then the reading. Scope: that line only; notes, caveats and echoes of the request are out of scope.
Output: 1:34
